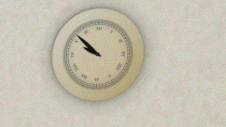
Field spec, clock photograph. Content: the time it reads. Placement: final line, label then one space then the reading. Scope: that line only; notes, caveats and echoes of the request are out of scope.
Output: 9:52
